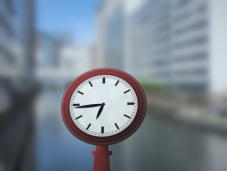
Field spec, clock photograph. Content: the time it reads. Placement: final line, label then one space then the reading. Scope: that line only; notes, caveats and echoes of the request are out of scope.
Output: 6:44
